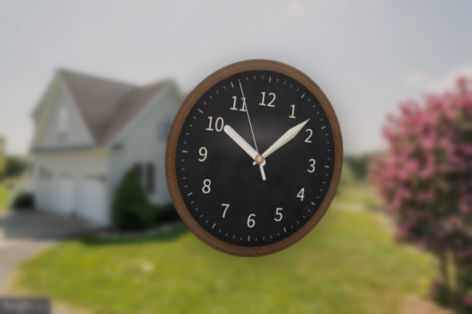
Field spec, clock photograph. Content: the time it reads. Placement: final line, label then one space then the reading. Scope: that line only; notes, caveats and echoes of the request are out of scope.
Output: 10:07:56
